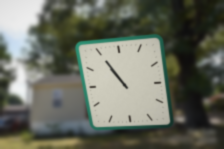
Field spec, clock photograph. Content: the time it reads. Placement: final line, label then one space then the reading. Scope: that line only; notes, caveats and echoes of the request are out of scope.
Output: 10:55
